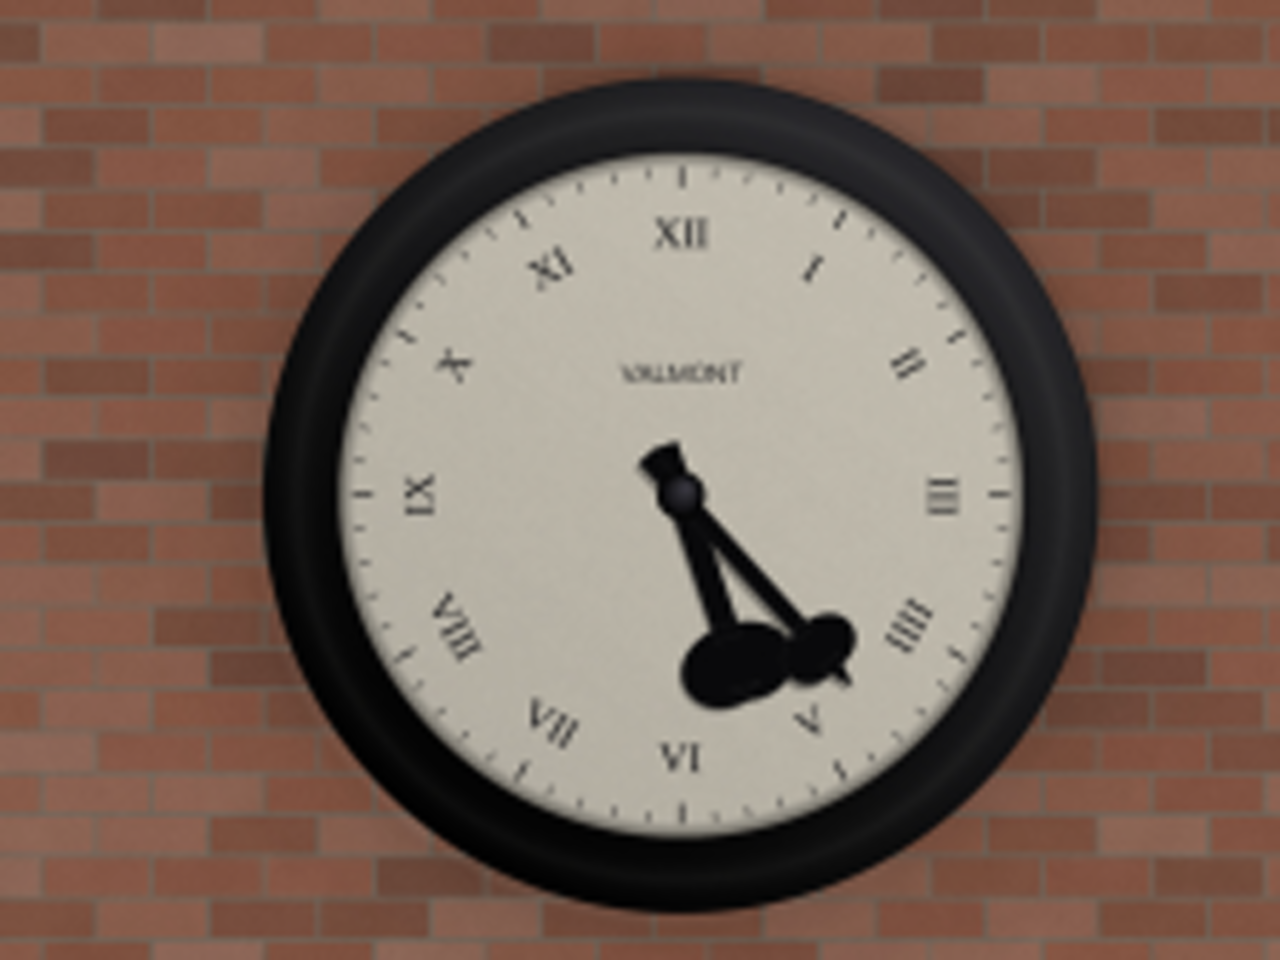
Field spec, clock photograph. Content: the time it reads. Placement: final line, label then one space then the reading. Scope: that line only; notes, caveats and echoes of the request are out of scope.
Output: 5:23
